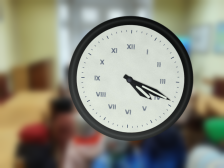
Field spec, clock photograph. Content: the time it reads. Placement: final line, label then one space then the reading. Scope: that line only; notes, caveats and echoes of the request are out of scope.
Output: 4:19
